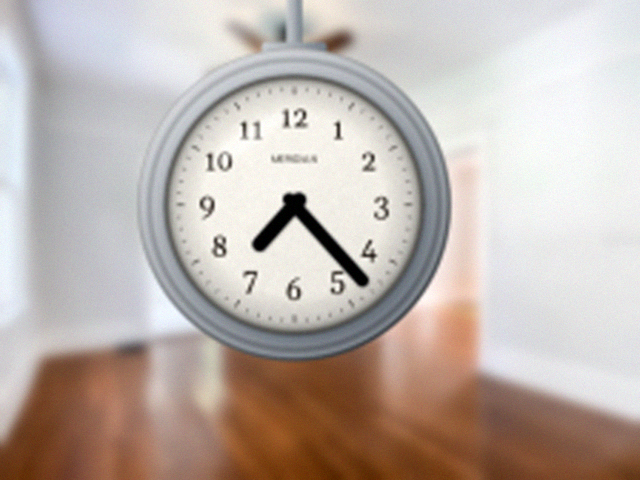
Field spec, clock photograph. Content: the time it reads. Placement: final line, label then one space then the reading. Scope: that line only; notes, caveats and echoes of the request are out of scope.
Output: 7:23
